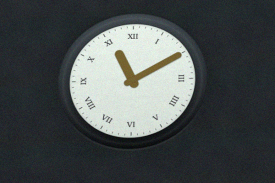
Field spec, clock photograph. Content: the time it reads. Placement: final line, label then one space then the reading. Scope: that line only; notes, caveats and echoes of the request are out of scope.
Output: 11:10
